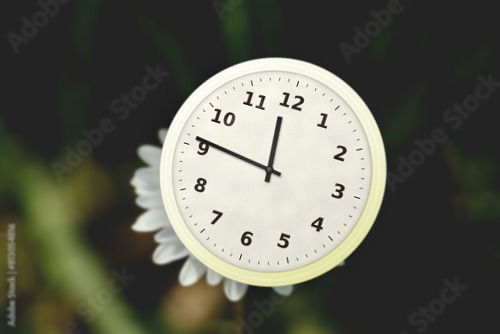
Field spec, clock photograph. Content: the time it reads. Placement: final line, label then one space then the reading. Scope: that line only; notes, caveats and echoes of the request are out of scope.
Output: 11:46
